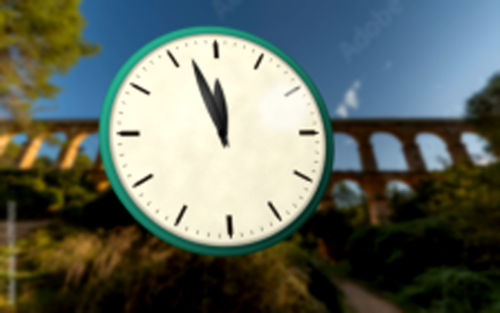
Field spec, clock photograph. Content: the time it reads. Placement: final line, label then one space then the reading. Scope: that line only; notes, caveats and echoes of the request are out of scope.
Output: 11:57
